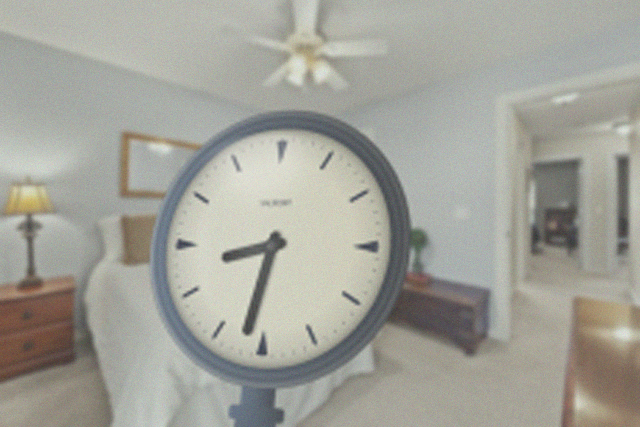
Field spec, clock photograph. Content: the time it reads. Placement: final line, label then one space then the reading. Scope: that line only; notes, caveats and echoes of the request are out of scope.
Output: 8:32
